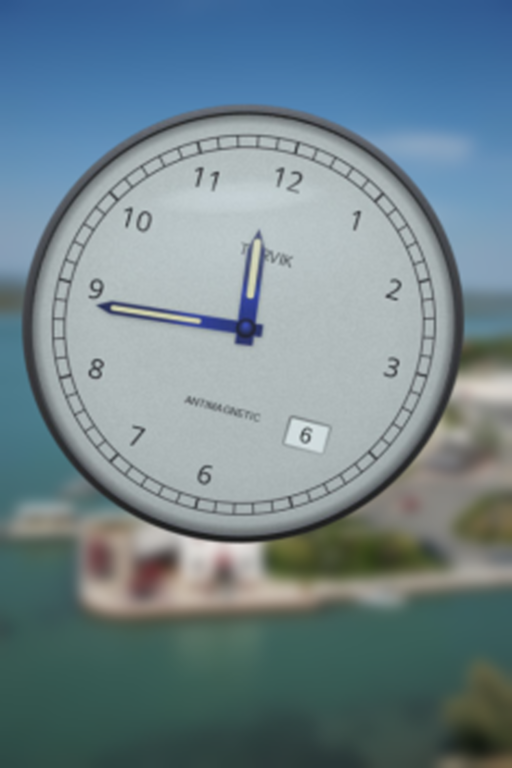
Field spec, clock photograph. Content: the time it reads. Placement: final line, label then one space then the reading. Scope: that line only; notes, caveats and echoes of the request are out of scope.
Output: 11:44
